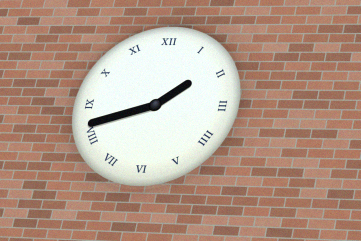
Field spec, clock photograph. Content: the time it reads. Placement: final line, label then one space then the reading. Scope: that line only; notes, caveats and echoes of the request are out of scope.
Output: 1:42
